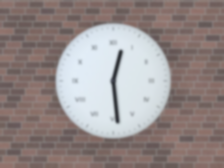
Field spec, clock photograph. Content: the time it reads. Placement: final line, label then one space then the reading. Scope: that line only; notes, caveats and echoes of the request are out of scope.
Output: 12:29
